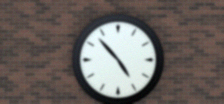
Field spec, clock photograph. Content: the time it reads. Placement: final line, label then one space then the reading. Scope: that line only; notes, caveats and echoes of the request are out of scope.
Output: 4:53
